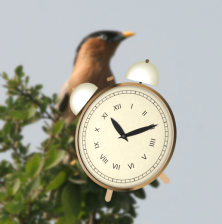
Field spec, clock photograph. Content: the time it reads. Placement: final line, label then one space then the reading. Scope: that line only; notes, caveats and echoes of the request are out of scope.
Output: 11:15
